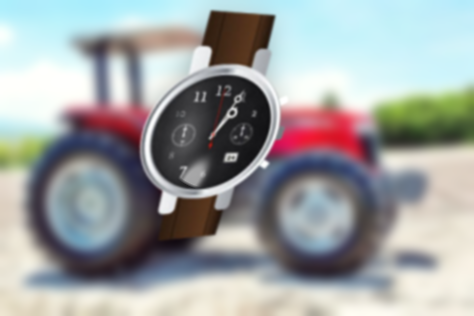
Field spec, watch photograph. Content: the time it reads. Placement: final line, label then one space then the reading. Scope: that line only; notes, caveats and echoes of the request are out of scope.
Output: 1:04
